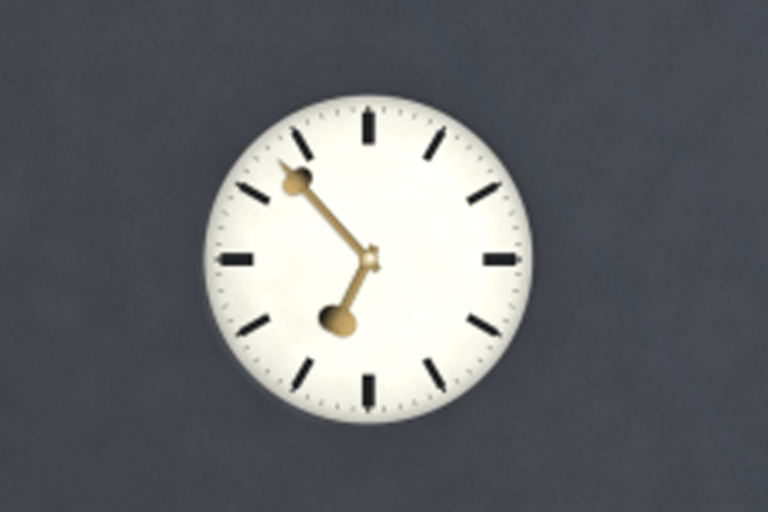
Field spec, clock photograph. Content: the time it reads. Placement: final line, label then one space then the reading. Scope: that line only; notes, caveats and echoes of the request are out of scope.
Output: 6:53
